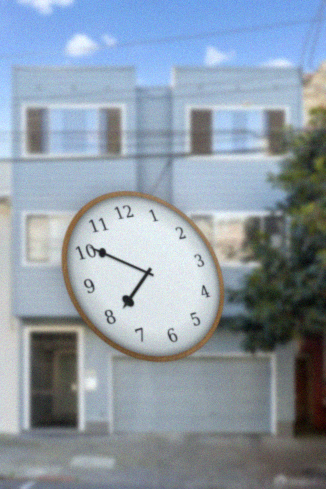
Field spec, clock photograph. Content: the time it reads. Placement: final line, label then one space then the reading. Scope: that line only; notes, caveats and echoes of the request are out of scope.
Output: 7:51
